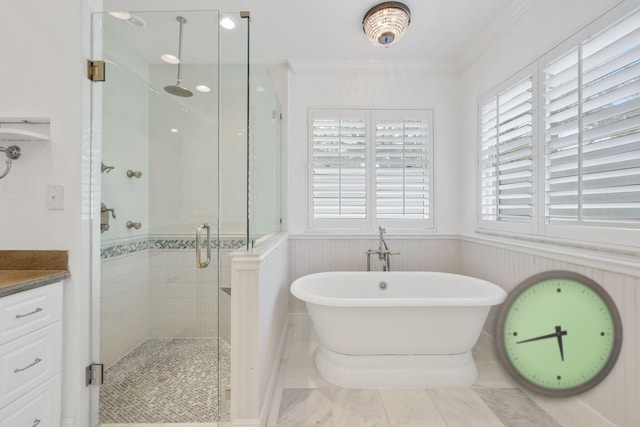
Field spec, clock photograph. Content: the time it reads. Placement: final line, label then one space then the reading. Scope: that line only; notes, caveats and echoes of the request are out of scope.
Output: 5:43
